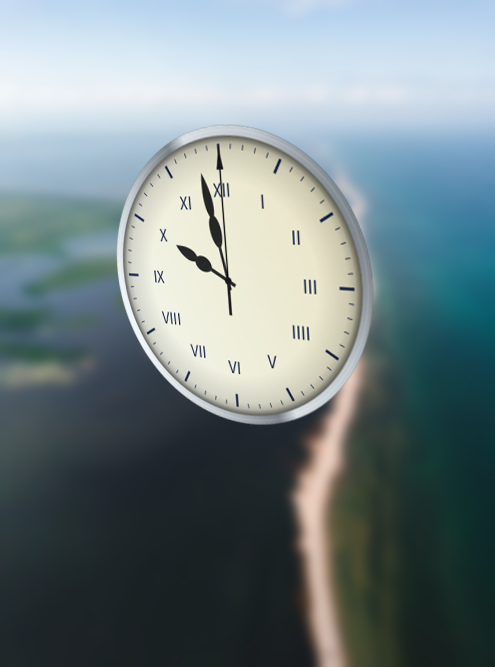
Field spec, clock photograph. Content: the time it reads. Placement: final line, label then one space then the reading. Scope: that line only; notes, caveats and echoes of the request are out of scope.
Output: 9:58:00
